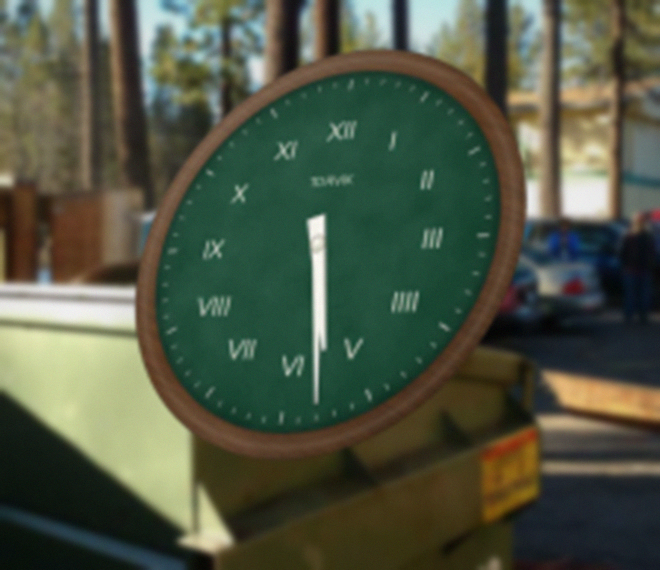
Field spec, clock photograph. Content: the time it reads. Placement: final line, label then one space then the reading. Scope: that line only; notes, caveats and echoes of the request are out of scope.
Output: 5:28
